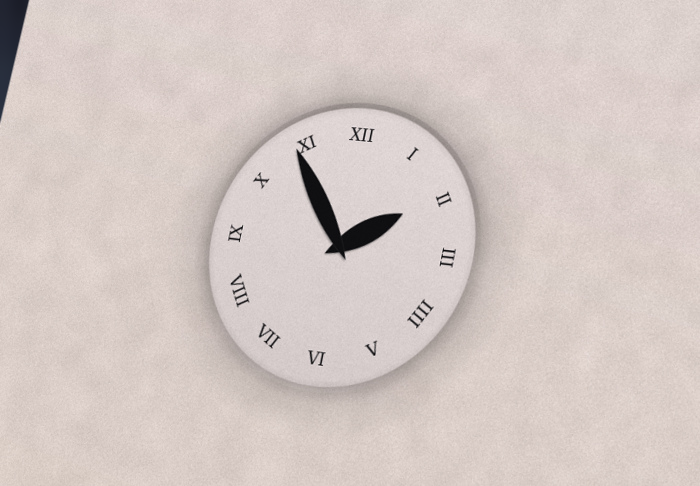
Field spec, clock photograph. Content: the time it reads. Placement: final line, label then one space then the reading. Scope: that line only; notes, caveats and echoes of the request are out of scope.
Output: 1:54
